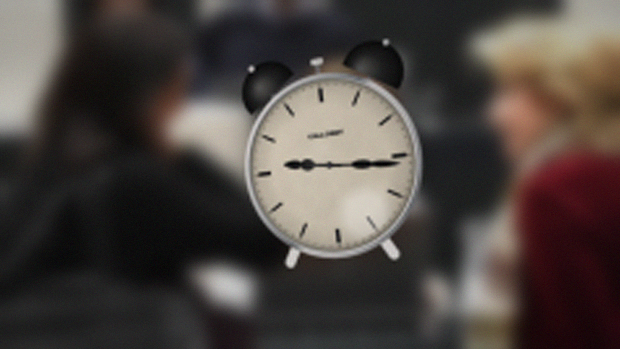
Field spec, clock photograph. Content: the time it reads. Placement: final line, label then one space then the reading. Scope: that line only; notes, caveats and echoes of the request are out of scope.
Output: 9:16
